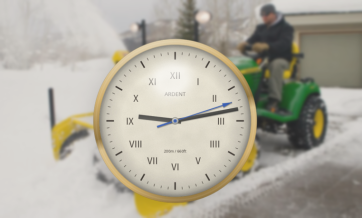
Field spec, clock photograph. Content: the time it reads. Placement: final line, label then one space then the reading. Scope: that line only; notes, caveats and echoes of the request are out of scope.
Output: 9:13:12
